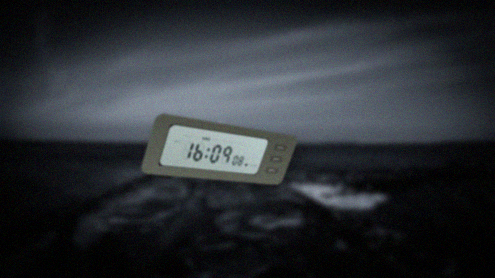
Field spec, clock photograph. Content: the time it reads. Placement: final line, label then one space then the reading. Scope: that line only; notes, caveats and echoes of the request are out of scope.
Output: 16:09
